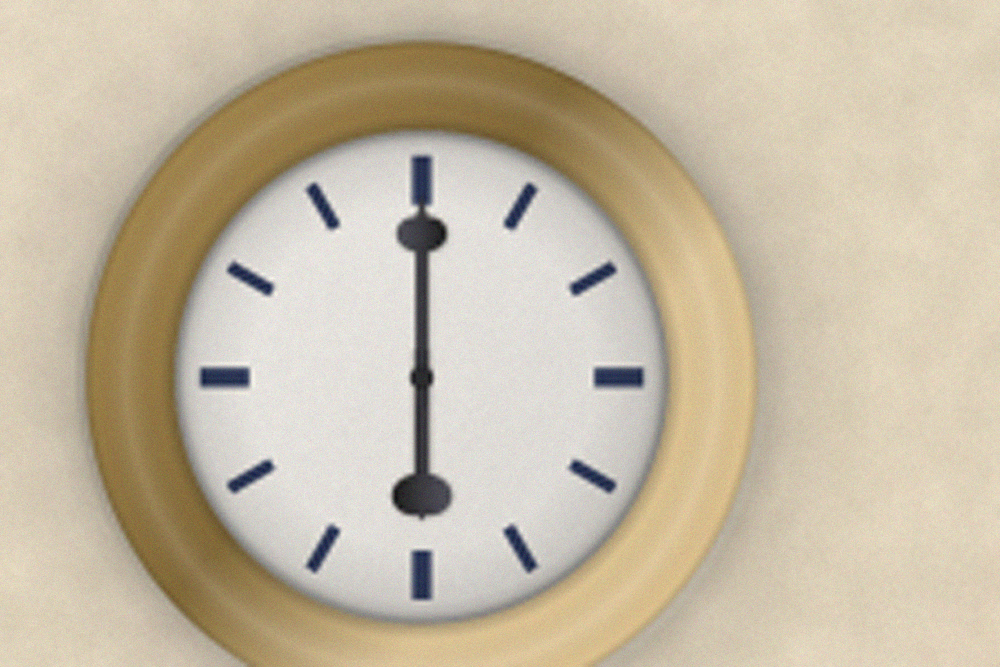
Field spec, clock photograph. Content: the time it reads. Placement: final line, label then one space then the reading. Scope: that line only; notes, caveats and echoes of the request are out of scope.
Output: 6:00
